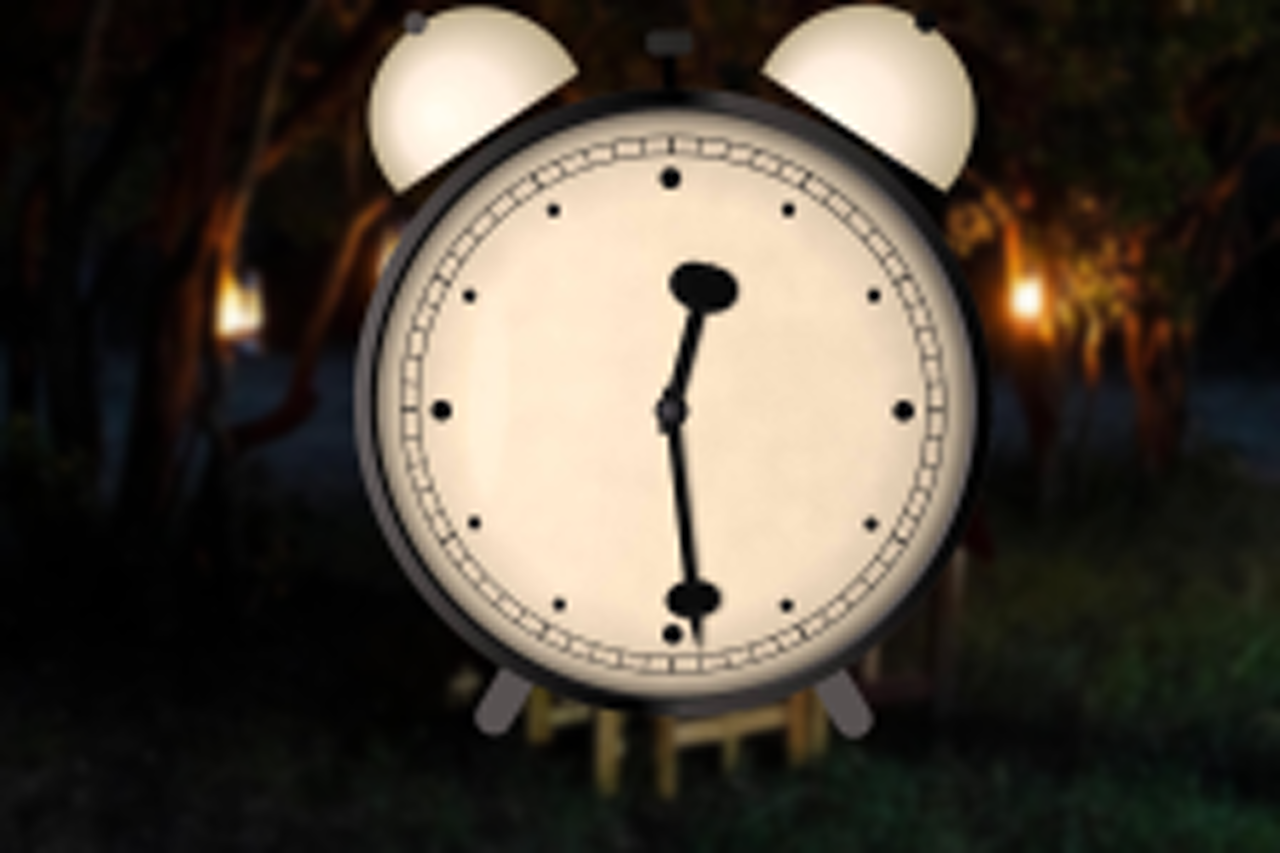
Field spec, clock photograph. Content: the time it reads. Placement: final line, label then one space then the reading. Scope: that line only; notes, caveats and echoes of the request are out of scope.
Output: 12:29
